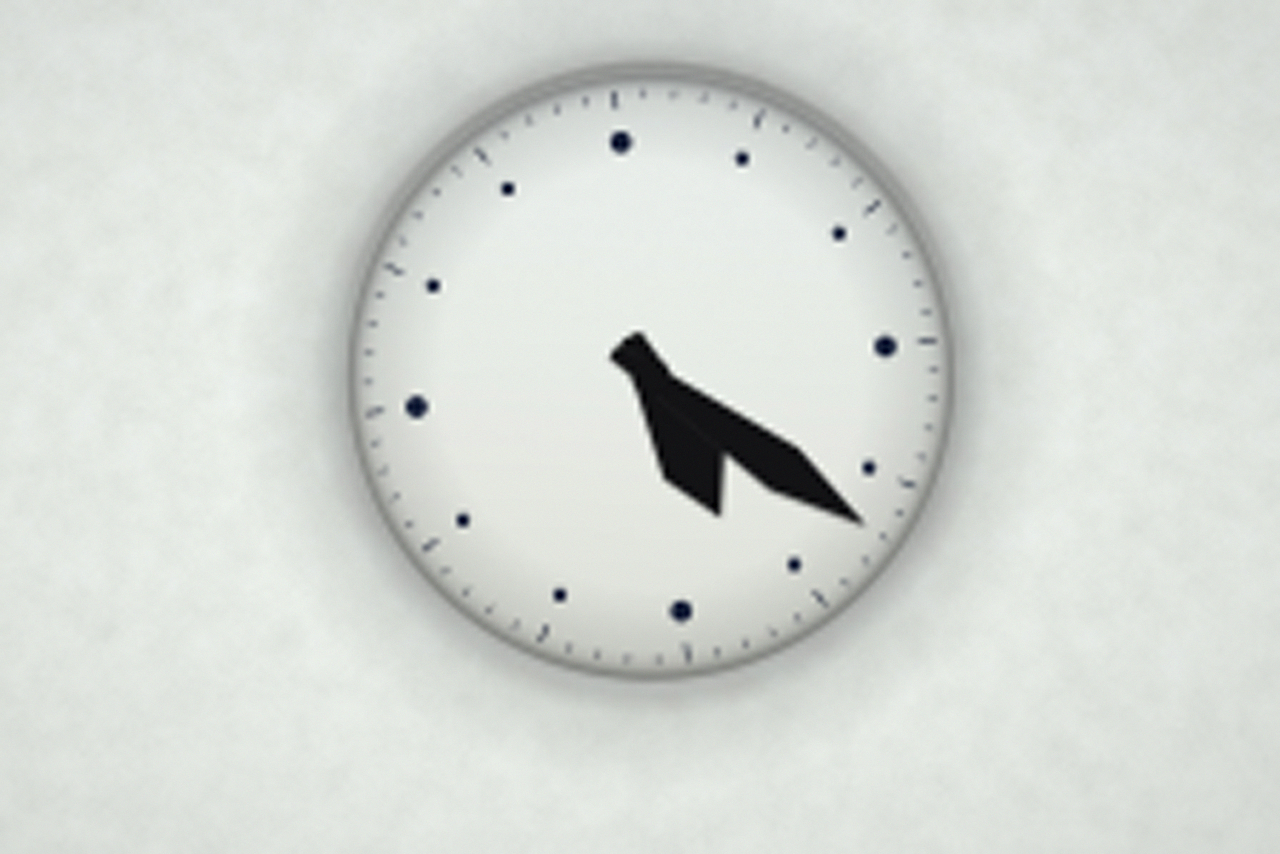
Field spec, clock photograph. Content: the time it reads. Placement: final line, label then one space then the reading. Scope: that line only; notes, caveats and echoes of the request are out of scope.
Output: 5:22
